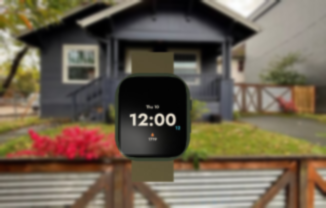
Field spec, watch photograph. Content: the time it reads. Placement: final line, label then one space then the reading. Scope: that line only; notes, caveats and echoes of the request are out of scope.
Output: 12:00
